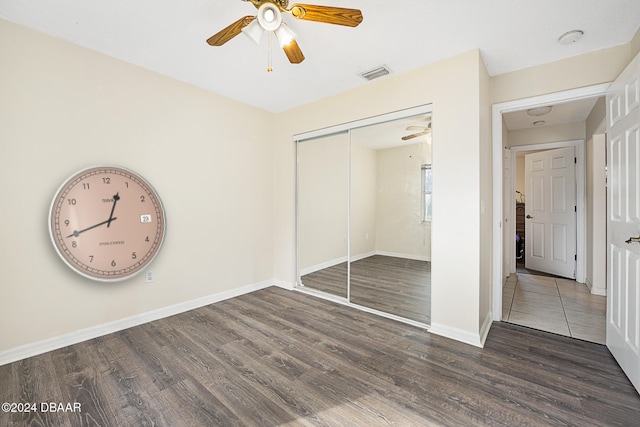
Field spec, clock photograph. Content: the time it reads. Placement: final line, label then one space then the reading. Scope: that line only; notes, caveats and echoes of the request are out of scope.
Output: 12:42
